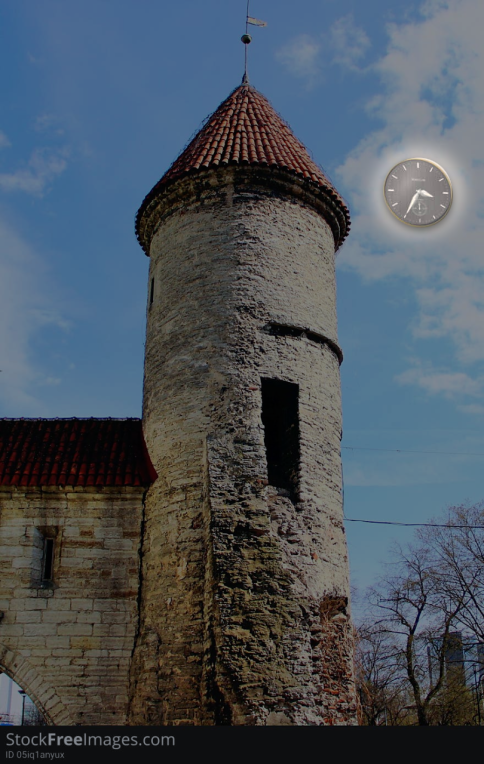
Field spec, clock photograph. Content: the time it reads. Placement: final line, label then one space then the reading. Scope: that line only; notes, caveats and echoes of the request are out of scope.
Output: 3:35
